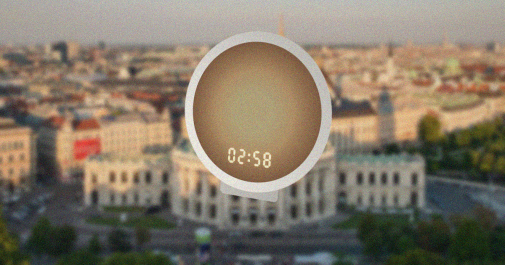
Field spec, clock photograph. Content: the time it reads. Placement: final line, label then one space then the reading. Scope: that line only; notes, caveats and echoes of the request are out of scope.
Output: 2:58
